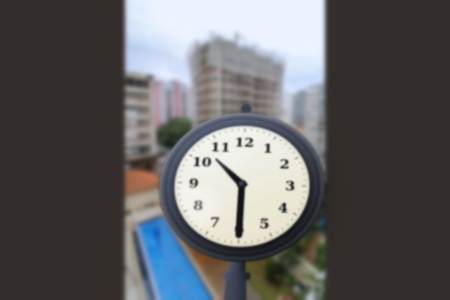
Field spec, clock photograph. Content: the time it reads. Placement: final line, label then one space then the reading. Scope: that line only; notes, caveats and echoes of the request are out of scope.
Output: 10:30
